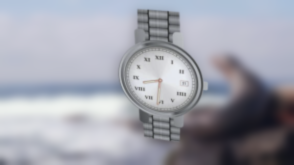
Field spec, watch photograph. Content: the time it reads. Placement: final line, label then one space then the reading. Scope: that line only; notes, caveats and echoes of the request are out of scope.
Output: 8:31
